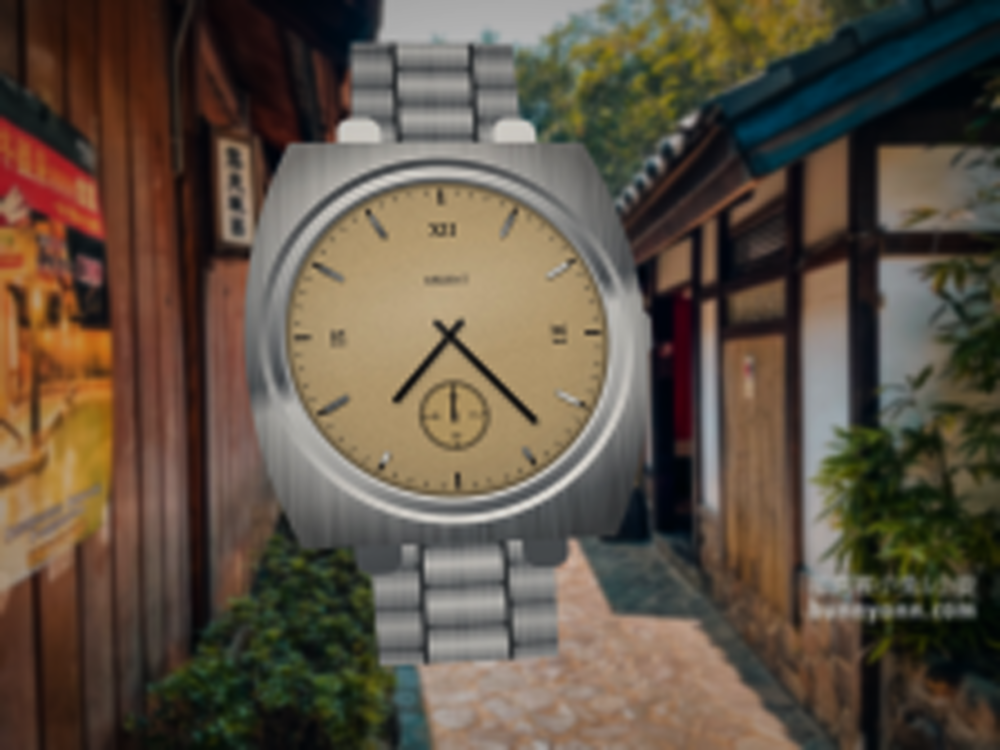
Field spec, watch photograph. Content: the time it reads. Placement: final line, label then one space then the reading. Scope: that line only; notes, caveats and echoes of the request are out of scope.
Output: 7:23
